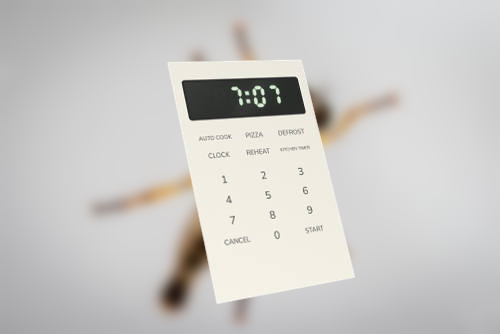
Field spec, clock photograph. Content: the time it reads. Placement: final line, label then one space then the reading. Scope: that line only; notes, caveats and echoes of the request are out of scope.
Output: 7:07
